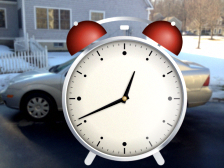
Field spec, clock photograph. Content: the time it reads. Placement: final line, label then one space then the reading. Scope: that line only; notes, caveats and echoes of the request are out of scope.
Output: 12:41
